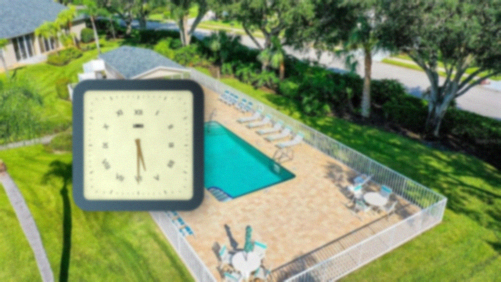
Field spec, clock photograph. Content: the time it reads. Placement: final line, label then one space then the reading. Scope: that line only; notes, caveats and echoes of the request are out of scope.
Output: 5:30
